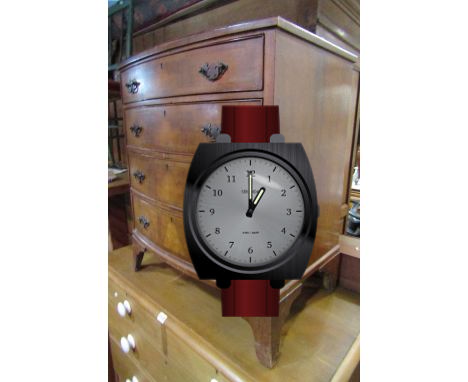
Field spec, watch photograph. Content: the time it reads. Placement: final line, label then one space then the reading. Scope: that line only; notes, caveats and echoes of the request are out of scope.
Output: 1:00
